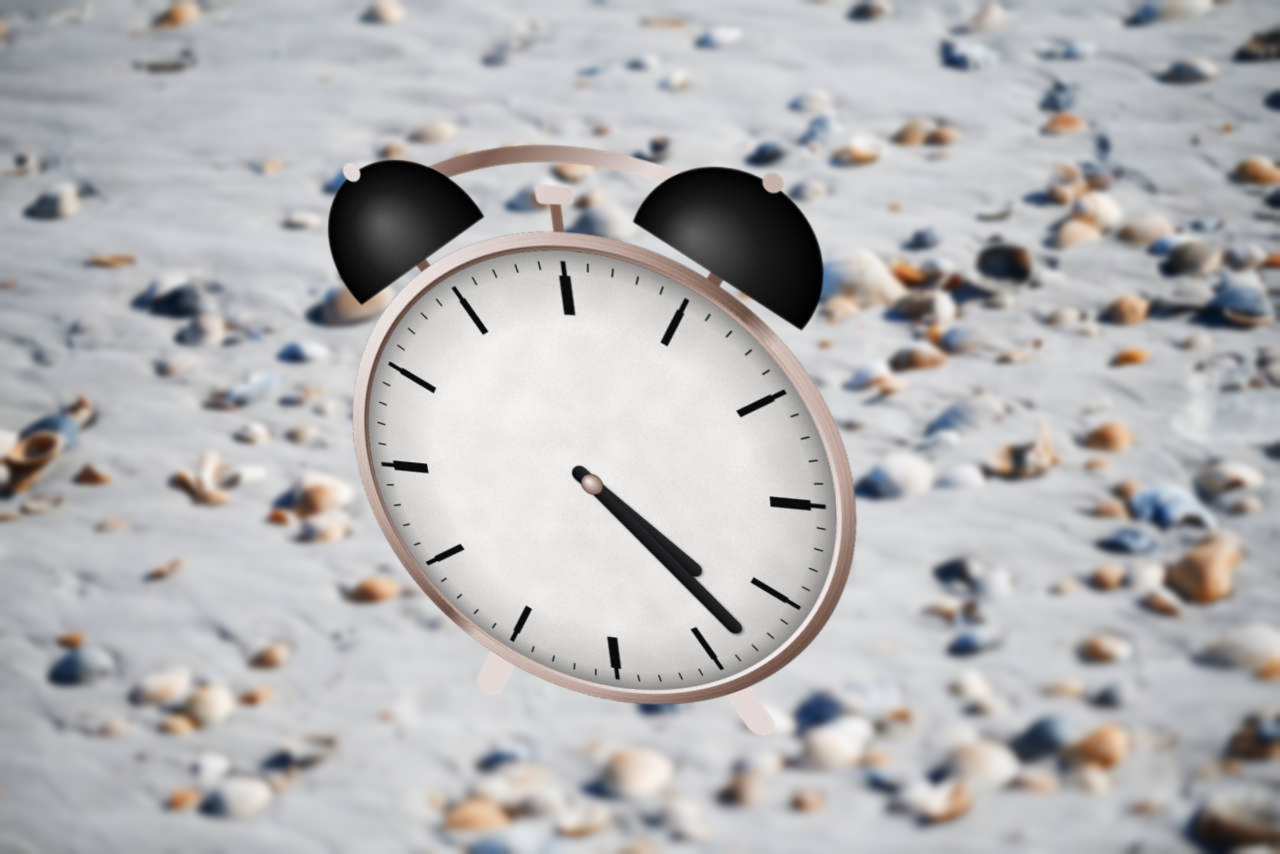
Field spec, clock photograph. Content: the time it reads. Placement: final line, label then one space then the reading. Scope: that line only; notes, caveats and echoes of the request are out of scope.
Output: 4:23
